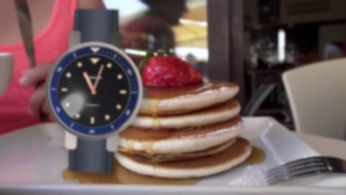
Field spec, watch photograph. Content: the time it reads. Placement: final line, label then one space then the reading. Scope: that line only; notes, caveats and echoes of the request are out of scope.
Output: 11:03
